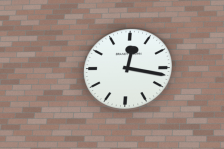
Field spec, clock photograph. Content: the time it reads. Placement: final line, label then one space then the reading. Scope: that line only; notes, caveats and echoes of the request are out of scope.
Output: 12:17
